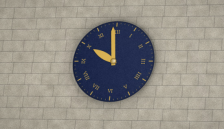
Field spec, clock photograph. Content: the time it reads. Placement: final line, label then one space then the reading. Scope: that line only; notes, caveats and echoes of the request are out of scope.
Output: 9:59
